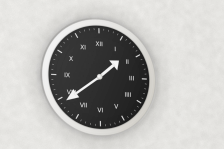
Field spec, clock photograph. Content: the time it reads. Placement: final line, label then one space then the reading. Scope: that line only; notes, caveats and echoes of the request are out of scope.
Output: 1:39
